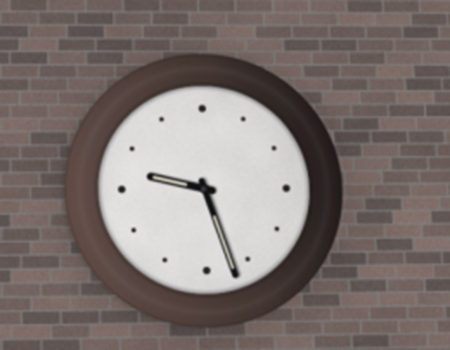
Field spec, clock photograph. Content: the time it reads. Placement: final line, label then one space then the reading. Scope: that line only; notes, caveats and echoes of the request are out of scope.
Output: 9:27
